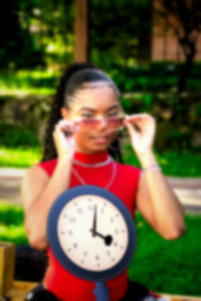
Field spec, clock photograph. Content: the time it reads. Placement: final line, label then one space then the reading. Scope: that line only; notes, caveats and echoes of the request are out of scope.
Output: 4:02
